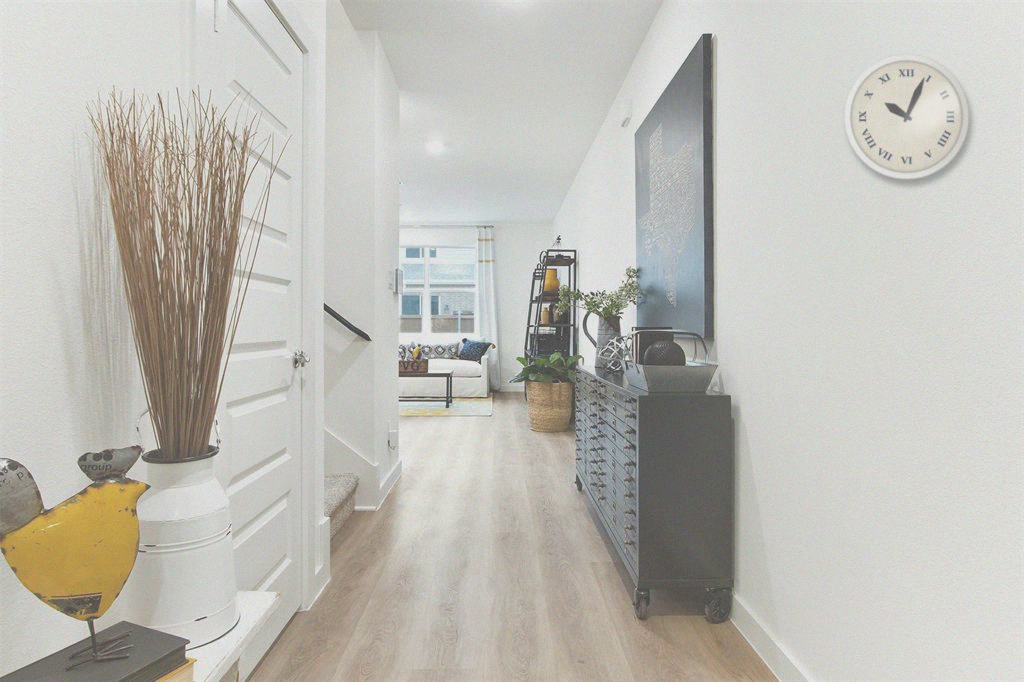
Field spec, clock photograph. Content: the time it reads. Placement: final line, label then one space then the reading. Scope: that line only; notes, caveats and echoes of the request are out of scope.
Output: 10:04
